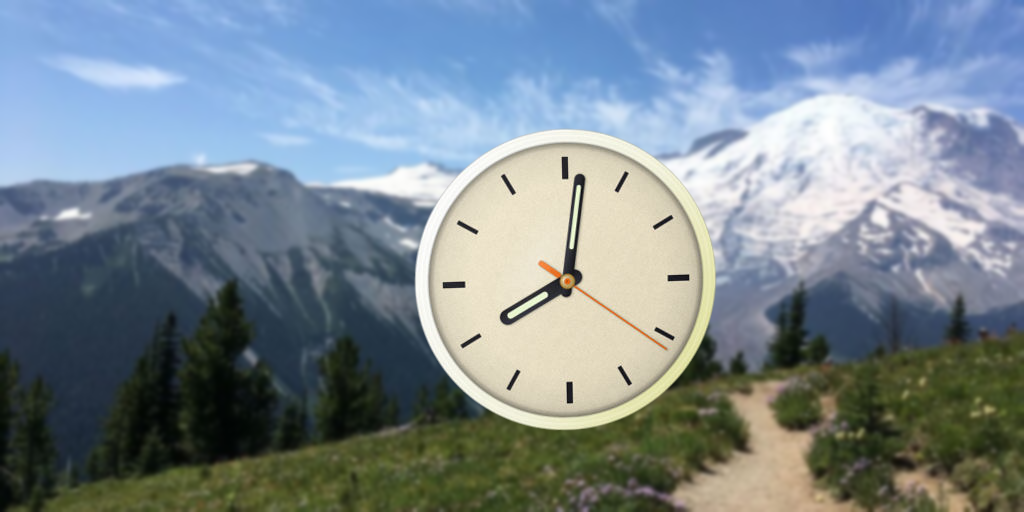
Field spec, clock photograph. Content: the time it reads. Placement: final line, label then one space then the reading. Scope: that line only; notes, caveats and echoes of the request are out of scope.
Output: 8:01:21
